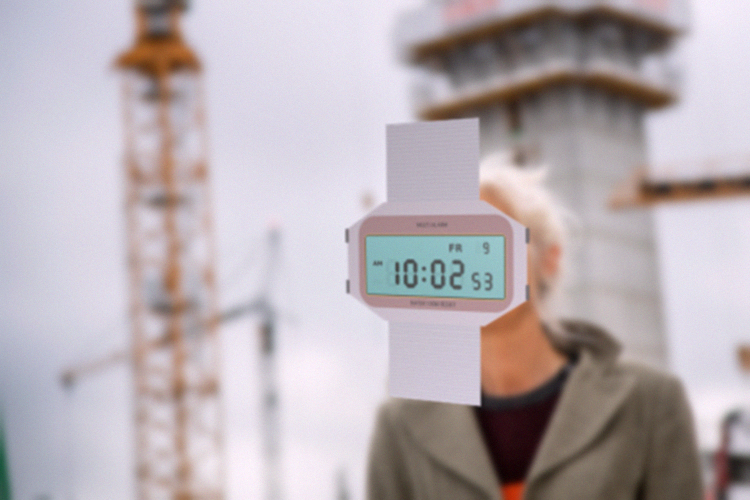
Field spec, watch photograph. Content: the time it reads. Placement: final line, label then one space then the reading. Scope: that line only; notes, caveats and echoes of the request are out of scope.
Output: 10:02:53
